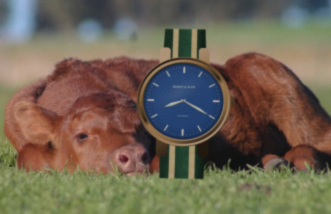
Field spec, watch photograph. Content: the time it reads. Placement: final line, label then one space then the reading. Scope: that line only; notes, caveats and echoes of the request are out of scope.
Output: 8:20
